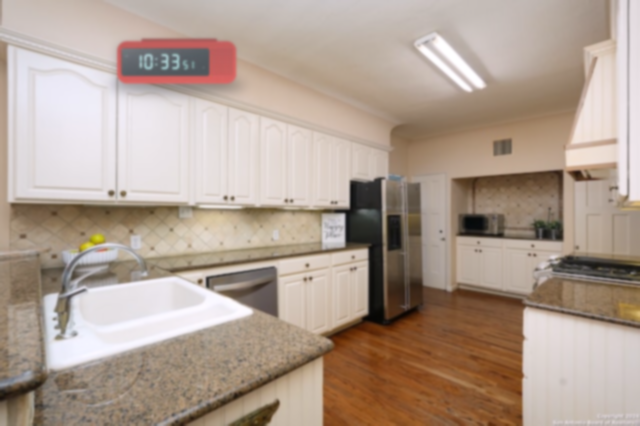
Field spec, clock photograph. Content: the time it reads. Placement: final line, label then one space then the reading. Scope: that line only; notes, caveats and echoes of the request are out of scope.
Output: 10:33
